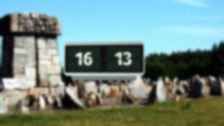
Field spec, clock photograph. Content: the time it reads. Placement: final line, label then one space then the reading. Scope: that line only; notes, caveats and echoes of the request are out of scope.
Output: 16:13
